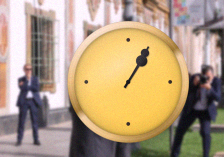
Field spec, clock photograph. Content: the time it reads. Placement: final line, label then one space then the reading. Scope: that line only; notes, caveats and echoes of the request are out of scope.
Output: 1:05
